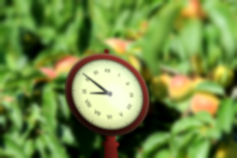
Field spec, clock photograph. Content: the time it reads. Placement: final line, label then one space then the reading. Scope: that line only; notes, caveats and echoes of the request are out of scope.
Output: 8:51
